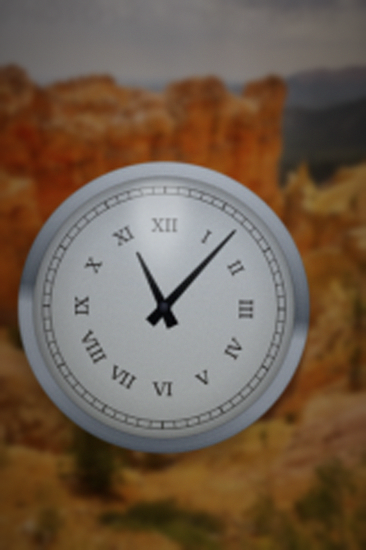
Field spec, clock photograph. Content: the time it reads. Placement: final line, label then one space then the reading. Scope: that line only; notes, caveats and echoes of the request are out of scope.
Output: 11:07
